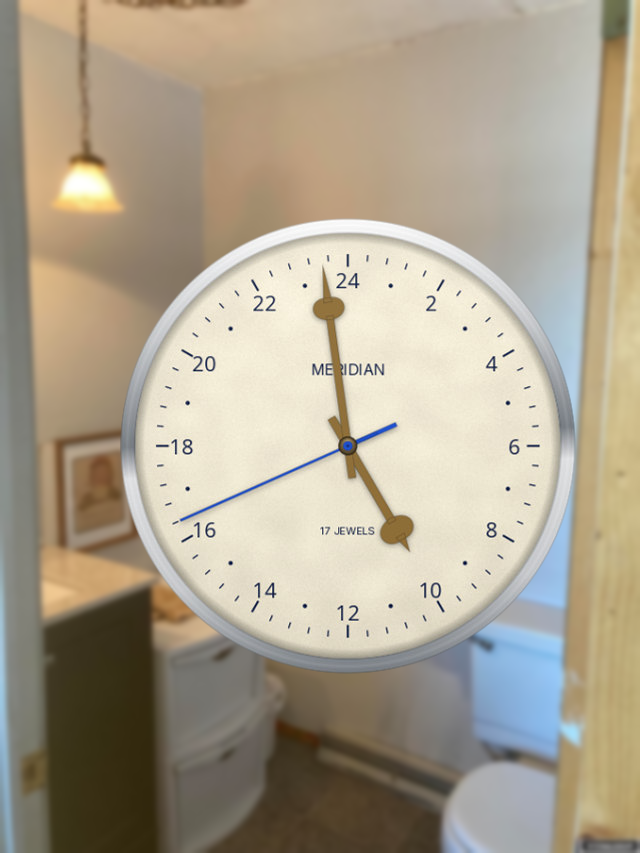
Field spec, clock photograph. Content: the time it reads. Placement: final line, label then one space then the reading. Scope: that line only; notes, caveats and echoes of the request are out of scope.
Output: 9:58:41
